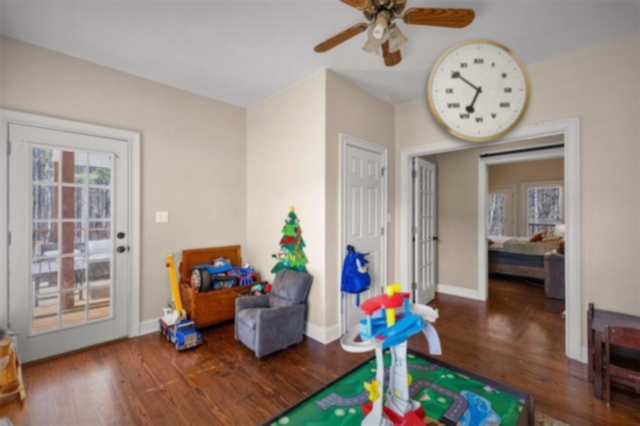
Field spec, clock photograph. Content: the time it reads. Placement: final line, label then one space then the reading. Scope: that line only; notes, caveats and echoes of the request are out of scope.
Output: 6:51
